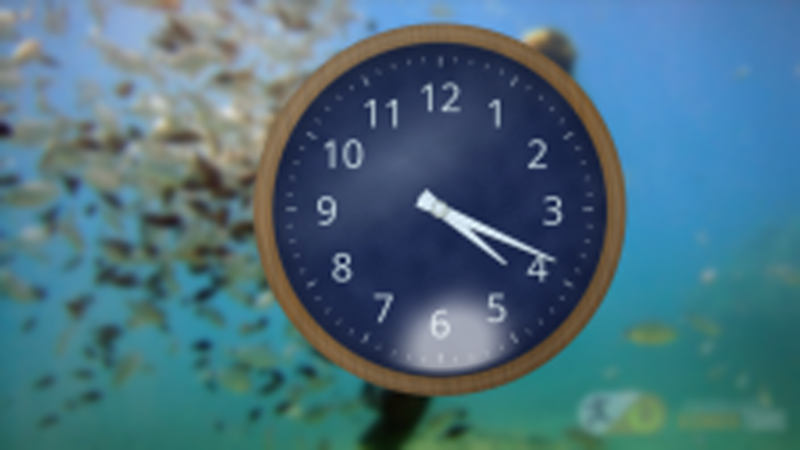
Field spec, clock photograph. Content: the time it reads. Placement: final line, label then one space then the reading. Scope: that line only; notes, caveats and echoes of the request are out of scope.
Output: 4:19
